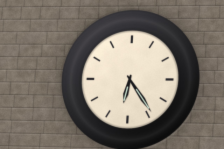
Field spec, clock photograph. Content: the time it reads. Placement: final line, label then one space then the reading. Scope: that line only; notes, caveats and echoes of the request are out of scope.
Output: 6:24
